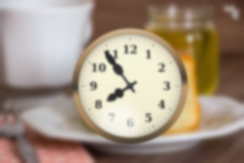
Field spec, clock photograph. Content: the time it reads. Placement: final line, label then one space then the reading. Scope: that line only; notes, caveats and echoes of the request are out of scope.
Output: 7:54
